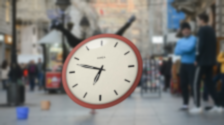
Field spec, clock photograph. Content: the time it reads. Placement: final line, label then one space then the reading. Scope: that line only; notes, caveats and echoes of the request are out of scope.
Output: 6:48
